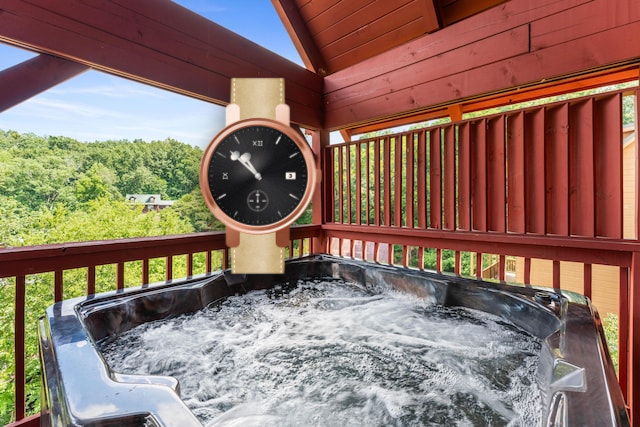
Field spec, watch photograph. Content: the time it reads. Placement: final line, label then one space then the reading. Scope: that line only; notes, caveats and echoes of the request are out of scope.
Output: 10:52
